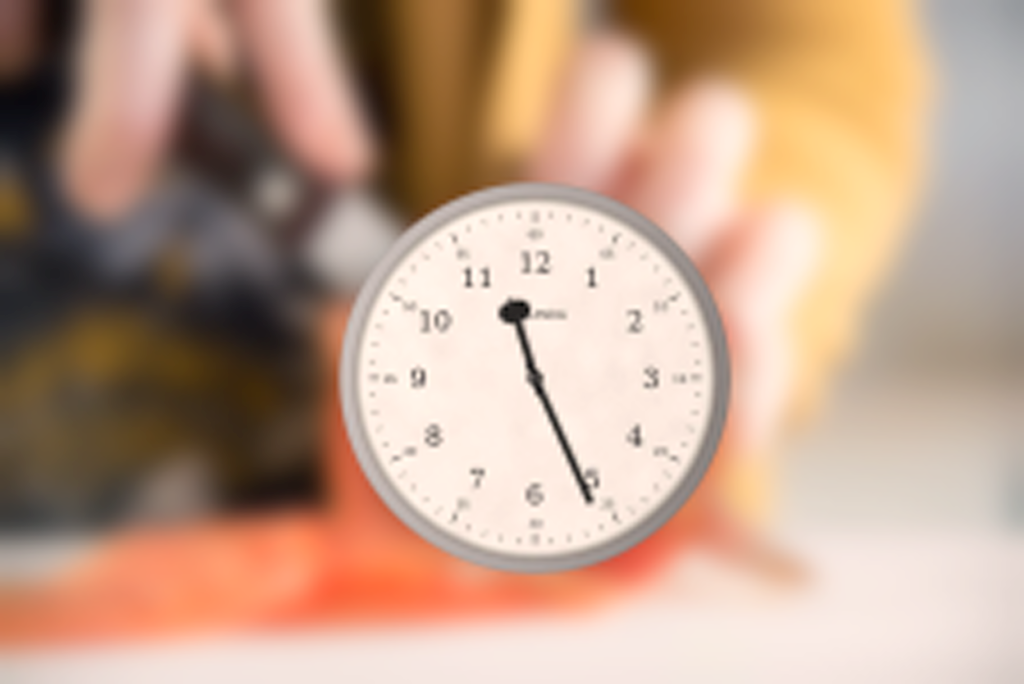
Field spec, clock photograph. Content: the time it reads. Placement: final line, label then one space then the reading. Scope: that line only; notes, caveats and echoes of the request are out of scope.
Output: 11:26
